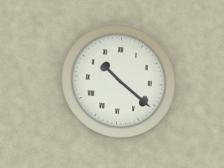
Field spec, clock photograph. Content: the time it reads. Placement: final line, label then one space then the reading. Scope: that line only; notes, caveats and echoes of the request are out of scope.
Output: 10:21
